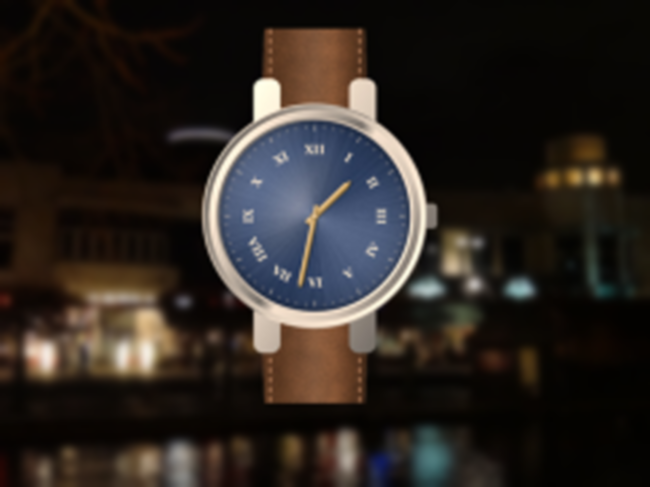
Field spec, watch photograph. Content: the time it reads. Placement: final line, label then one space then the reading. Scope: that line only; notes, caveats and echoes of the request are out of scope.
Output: 1:32
